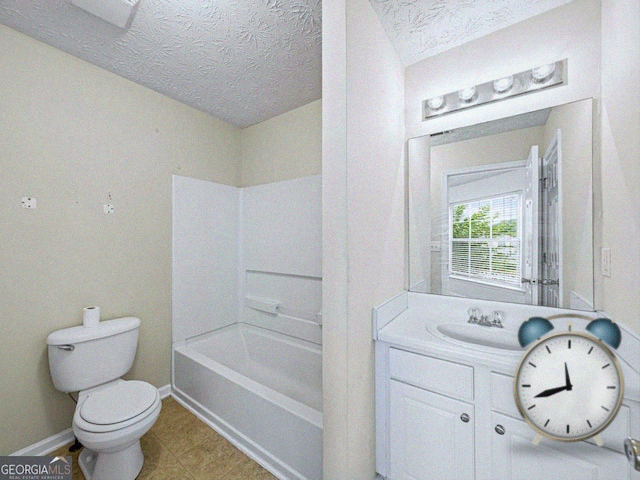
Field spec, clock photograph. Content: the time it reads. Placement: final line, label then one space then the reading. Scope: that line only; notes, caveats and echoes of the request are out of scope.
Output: 11:42
